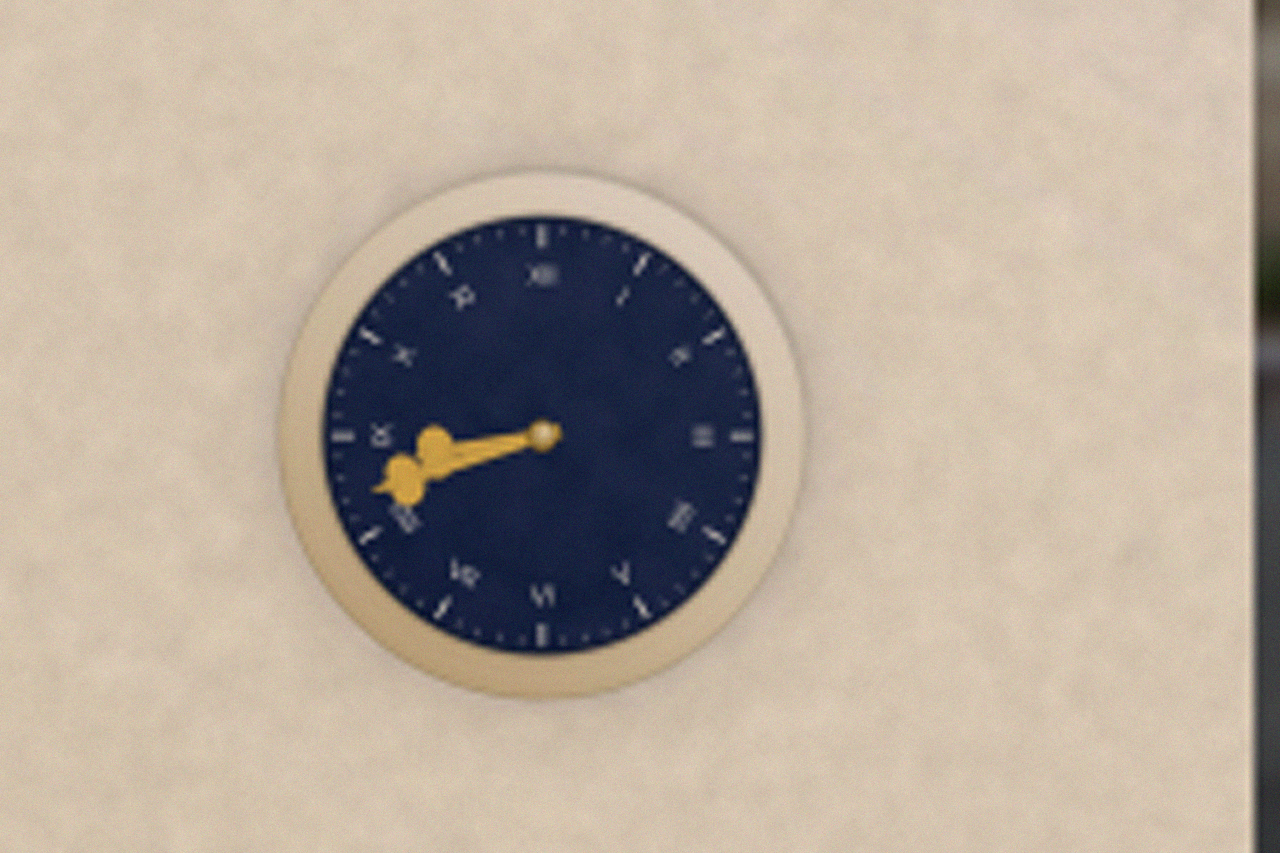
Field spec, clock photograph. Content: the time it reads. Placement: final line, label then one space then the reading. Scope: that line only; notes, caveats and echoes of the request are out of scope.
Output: 8:42
